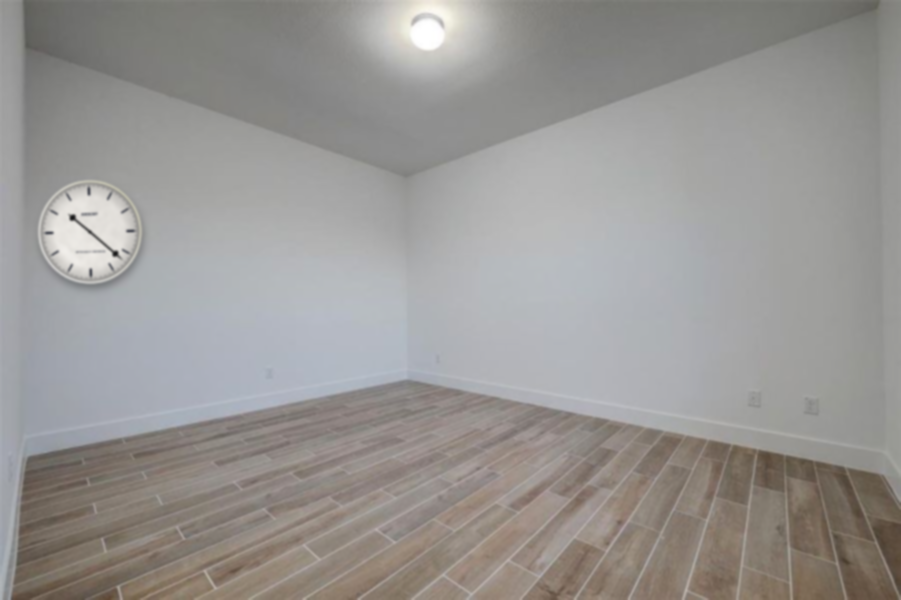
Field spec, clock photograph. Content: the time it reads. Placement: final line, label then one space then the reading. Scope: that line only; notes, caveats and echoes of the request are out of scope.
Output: 10:22
